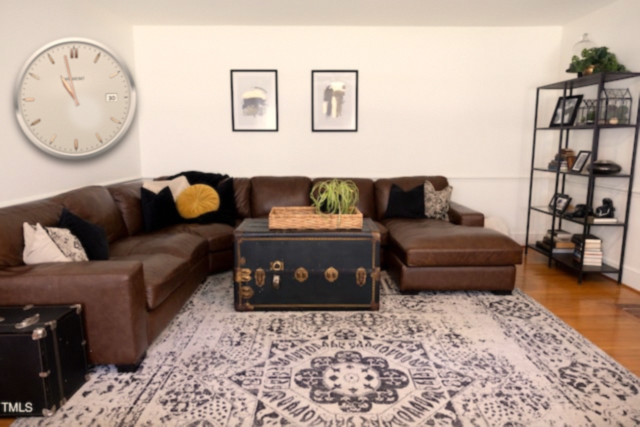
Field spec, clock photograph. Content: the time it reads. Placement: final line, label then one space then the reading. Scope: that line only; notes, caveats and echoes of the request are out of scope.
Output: 10:58
